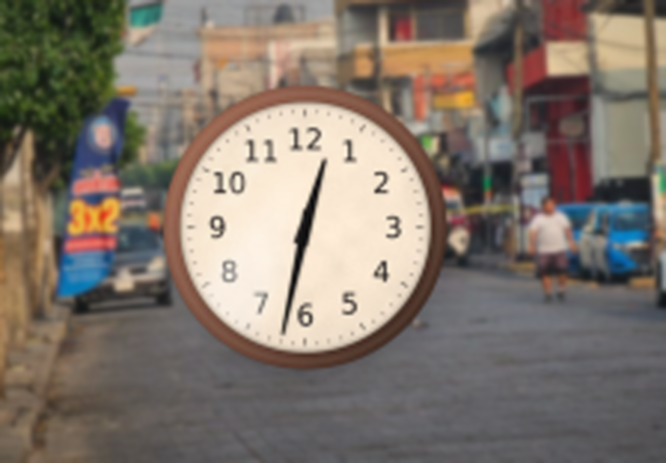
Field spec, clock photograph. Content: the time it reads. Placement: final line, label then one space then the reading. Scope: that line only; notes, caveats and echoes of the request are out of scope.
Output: 12:32
